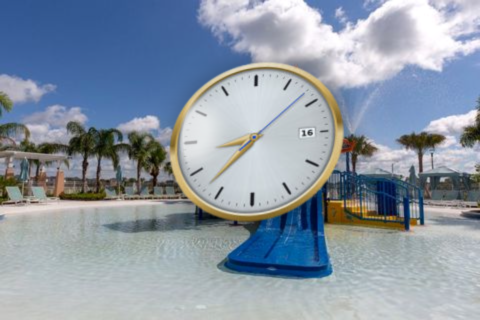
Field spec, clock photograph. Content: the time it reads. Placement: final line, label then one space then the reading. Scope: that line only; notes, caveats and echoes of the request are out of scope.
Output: 8:37:08
